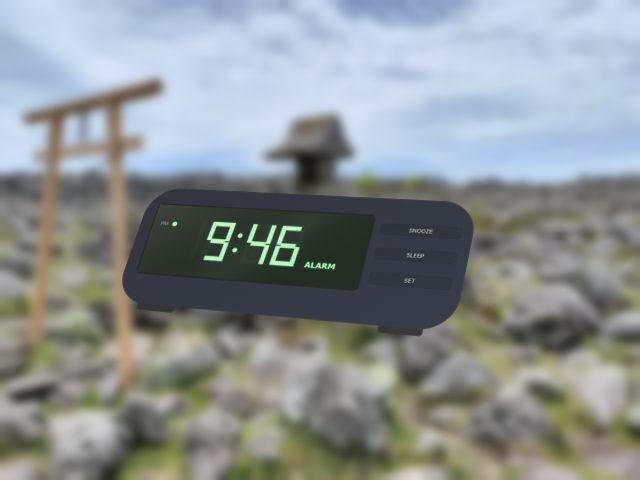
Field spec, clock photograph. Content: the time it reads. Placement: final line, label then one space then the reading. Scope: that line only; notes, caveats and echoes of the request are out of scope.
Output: 9:46
